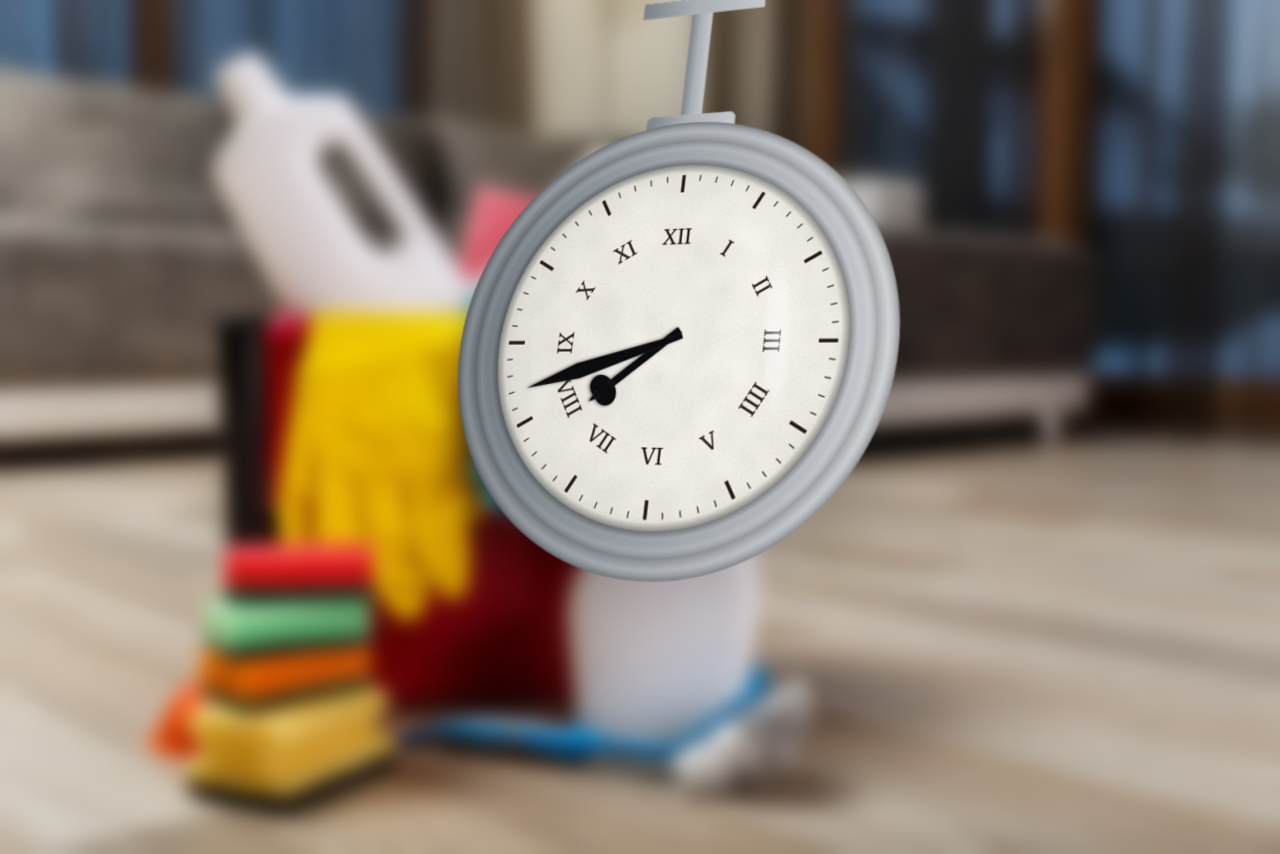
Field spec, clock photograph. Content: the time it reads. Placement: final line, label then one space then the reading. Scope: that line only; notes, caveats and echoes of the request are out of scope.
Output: 7:42
